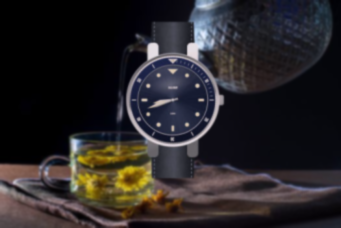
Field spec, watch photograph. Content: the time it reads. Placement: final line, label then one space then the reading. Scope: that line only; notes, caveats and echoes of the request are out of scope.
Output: 8:42
